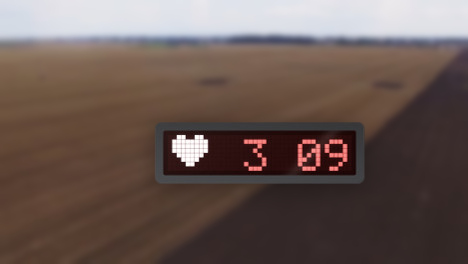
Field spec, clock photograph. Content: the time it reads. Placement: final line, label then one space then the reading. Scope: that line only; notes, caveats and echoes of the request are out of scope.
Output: 3:09
